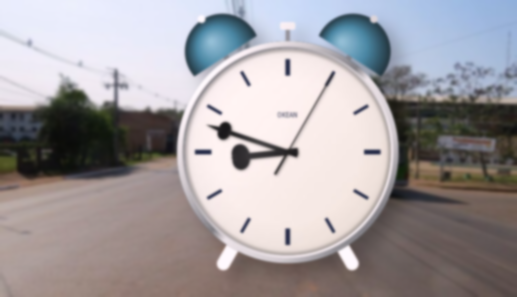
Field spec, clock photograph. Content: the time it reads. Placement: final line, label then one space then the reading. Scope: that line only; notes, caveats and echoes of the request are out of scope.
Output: 8:48:05
